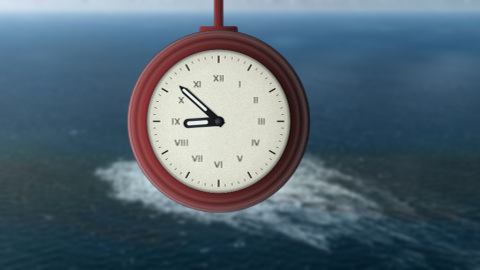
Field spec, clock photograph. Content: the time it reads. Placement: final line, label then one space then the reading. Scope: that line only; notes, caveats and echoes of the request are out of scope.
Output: 8:52
